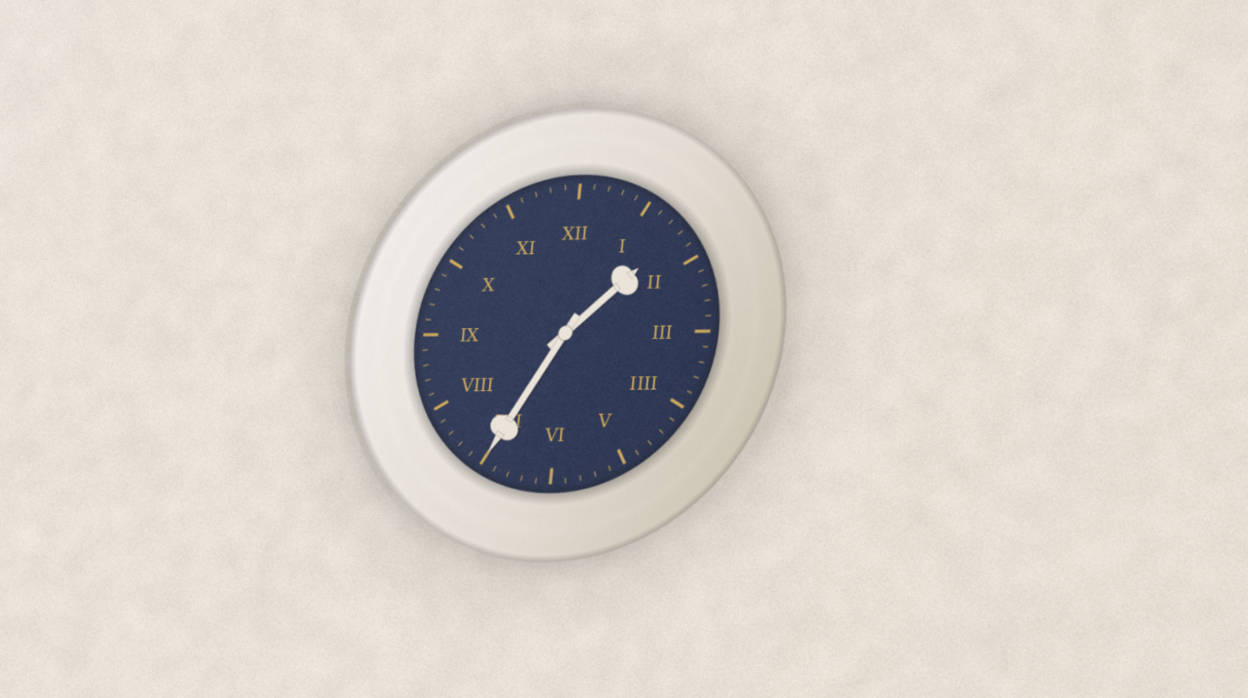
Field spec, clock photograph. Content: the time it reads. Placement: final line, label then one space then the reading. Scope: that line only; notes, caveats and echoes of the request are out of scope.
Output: 1:35
